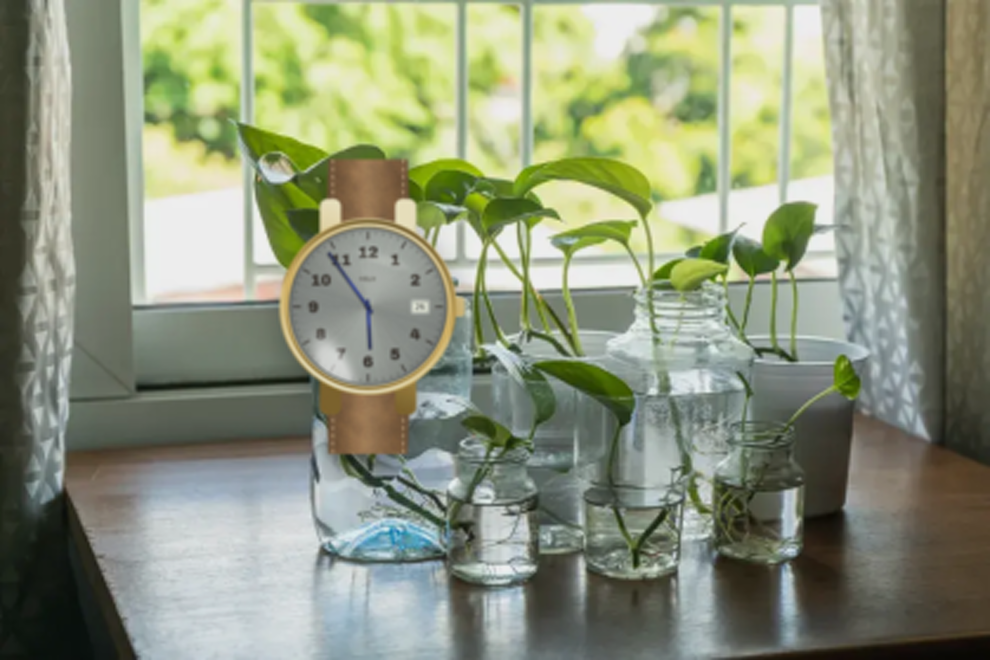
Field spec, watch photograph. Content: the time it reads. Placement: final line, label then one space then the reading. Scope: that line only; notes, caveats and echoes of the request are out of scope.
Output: 5:54
